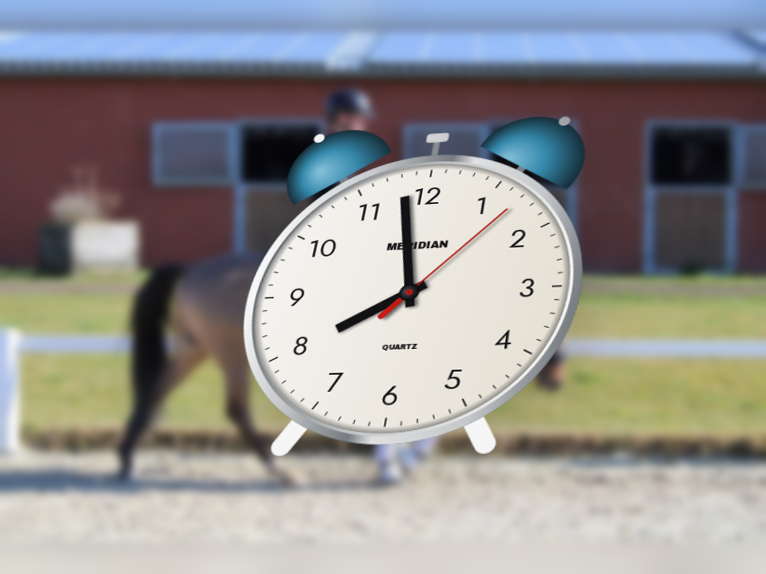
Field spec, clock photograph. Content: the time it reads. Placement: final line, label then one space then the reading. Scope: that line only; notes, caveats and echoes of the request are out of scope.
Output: 7:58:07
